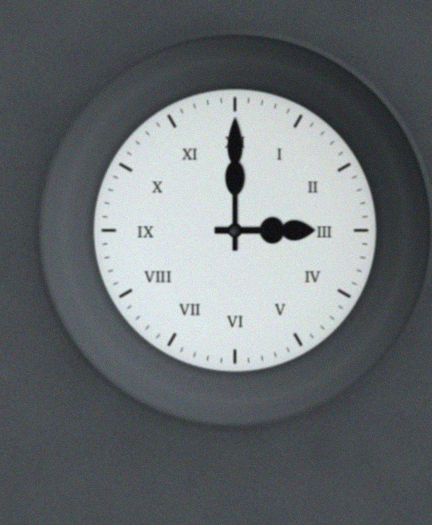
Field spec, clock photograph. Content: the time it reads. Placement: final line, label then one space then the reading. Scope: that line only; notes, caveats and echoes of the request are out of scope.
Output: 3:00
